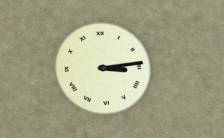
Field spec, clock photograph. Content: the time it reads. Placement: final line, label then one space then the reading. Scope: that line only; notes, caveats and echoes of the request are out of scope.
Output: 3:14
